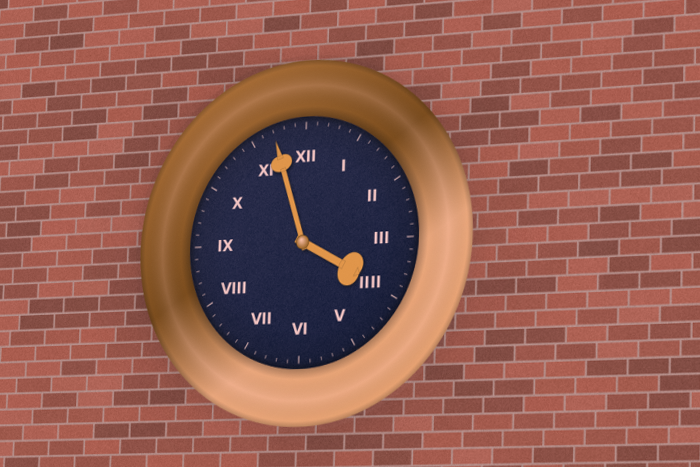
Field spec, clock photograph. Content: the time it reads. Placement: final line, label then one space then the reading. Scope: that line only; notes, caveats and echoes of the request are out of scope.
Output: 3:57
